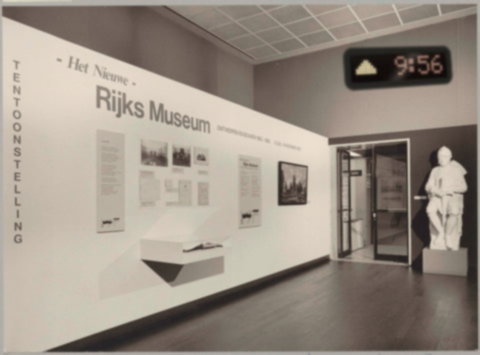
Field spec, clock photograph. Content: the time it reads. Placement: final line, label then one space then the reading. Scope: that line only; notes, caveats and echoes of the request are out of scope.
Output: 9:56
